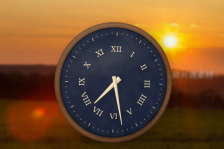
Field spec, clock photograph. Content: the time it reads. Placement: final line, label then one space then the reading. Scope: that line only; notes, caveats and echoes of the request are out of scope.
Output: 7:28
